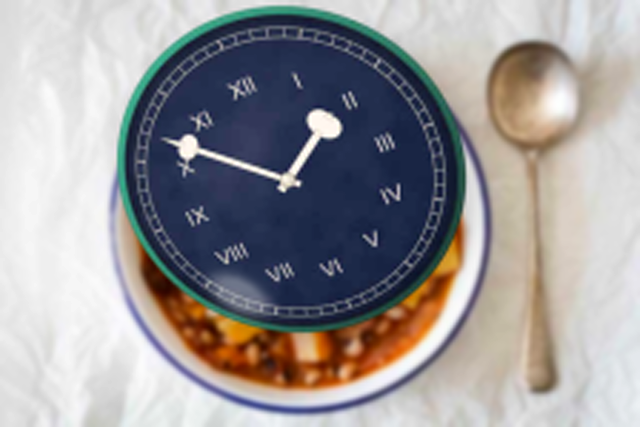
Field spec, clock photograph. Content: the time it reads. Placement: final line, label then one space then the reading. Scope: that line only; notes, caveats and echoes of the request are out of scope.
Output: 1:52
